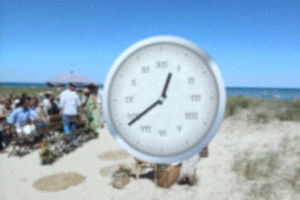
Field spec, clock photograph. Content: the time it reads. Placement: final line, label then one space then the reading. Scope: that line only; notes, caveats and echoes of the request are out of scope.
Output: 12:39
